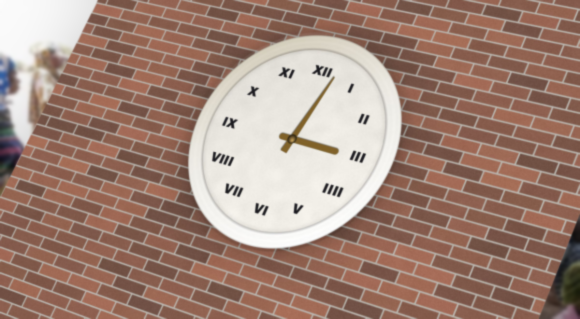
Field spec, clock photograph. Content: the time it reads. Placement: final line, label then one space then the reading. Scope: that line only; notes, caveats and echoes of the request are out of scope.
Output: 3:02
